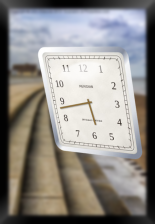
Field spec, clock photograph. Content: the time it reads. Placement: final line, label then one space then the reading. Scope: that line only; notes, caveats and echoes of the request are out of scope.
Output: 5:43
